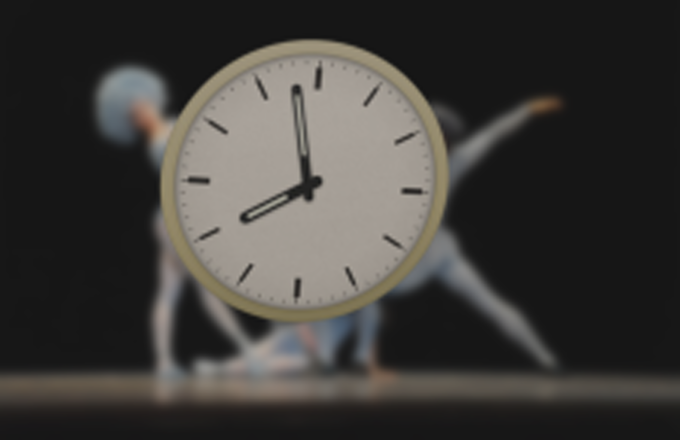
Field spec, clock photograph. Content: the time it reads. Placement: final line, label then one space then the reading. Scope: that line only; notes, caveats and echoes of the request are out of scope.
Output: 7:58
